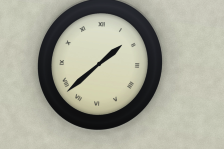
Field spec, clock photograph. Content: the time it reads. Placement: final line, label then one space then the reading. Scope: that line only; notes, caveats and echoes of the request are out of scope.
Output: 1:38
